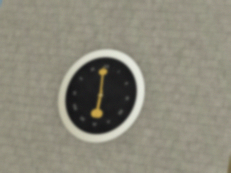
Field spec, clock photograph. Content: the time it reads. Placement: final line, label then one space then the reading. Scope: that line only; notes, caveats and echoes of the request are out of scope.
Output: 5:59
